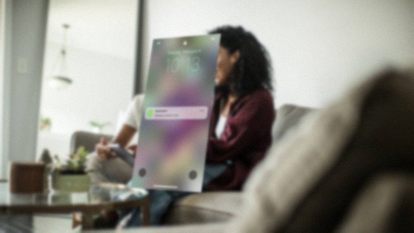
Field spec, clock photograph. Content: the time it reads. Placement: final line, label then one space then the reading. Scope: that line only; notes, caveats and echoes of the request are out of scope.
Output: 10:13
